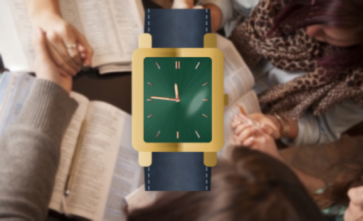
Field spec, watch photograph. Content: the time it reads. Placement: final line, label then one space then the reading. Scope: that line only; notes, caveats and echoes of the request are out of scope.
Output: 11:46
